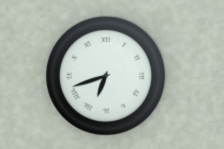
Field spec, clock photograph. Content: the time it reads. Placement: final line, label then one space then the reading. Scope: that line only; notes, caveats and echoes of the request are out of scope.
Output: 6:42
